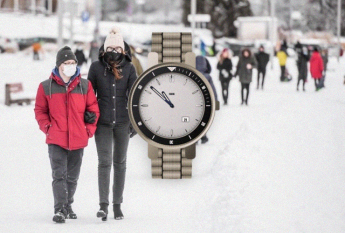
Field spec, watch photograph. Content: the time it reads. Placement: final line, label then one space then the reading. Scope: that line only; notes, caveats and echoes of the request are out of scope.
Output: 10:52
